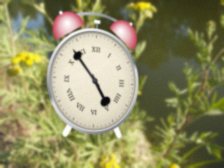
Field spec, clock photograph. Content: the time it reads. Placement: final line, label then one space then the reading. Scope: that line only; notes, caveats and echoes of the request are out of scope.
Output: 4:53
